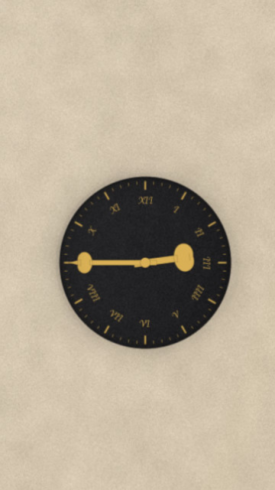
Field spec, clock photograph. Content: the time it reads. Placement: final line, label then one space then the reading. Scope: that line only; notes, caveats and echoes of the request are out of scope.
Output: 2:45
